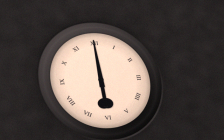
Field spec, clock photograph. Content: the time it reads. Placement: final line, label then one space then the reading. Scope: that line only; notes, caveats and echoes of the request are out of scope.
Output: 6:00
